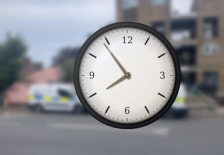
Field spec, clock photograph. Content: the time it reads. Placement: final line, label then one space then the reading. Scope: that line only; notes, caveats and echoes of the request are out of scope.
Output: 7:54
